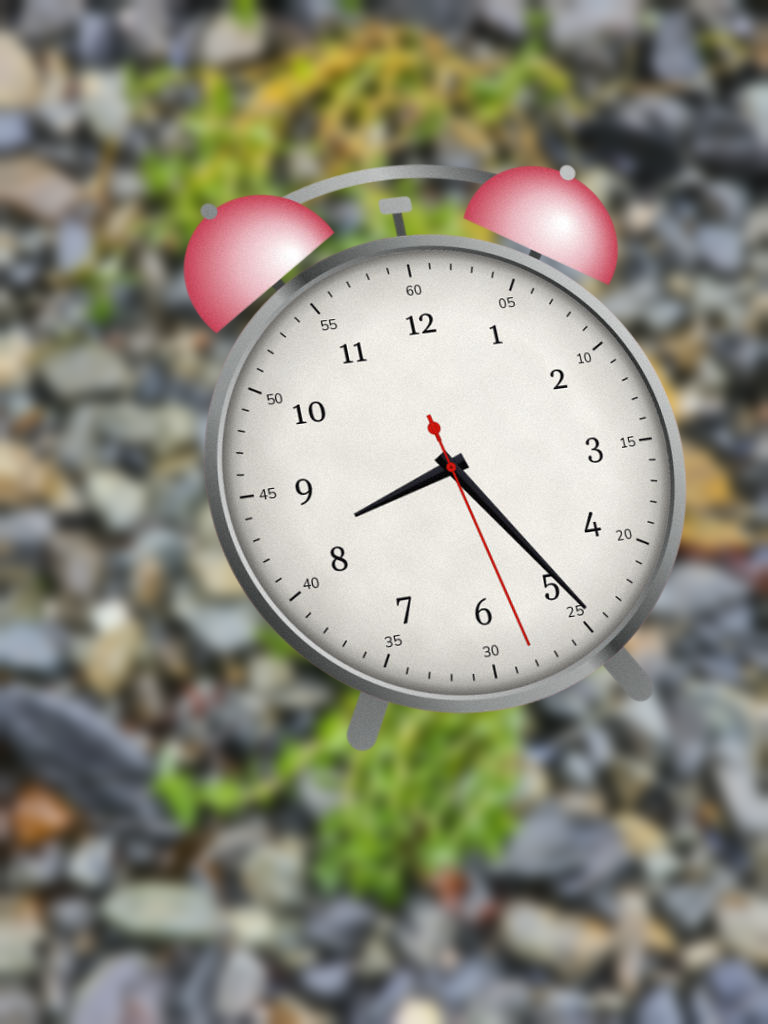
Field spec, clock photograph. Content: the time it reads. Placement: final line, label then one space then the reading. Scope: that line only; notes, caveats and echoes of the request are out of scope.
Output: 8:24:28
